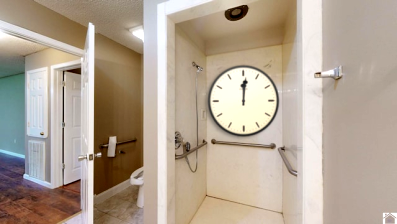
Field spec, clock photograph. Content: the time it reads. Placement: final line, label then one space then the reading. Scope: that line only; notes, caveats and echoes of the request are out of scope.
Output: 12:01
